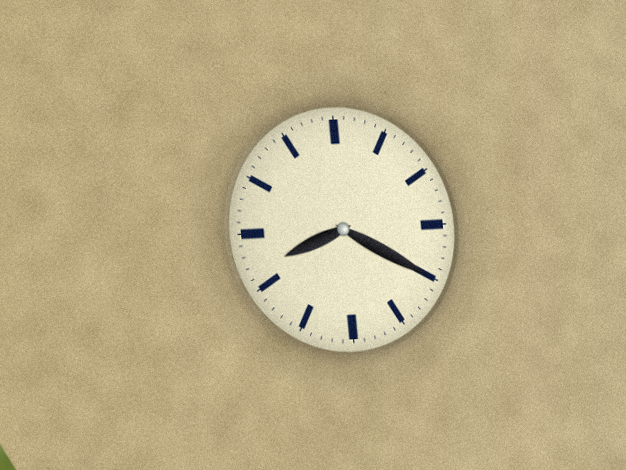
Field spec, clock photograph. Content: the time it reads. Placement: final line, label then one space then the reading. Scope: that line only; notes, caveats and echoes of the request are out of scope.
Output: 8:20
